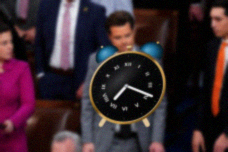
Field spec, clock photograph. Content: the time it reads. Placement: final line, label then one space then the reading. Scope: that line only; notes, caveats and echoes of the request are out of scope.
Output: 7:19
